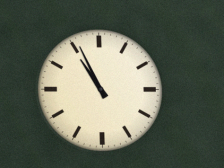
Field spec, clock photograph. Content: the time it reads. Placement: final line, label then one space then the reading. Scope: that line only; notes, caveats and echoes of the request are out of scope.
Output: 10:56
